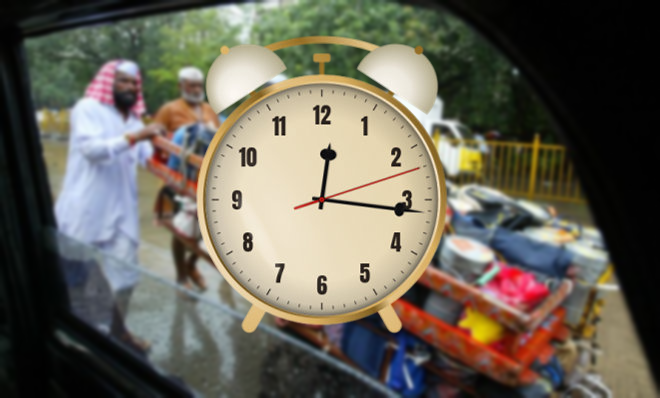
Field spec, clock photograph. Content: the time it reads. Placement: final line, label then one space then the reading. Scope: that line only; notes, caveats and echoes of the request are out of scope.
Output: 12:16:12
